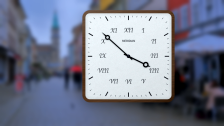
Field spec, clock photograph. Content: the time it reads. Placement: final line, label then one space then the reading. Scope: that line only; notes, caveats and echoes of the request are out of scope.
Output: 3:52
